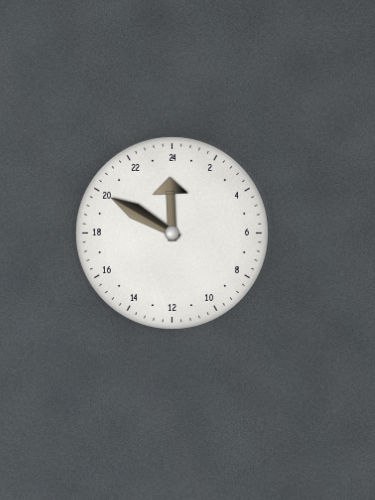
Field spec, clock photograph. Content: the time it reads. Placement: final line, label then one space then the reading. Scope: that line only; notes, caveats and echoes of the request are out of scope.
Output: 23:50
